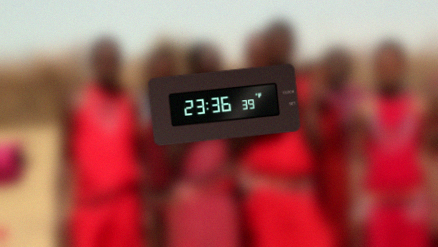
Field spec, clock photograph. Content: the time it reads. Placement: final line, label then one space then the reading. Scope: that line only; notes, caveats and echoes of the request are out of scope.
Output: 23:36
